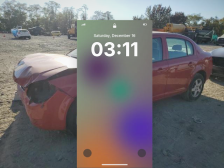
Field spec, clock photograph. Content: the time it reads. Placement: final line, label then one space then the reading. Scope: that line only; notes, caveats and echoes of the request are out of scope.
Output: 3:11
